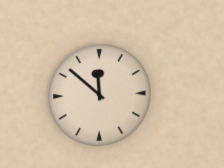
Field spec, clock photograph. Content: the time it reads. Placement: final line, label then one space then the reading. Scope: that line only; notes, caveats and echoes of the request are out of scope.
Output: 11:52
